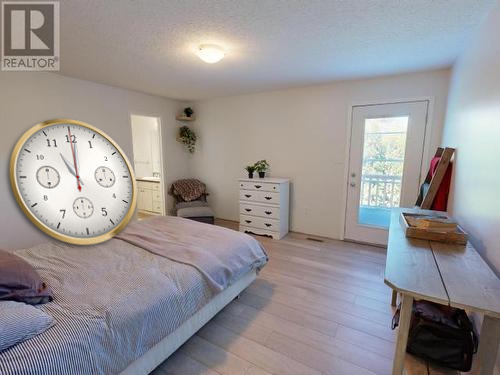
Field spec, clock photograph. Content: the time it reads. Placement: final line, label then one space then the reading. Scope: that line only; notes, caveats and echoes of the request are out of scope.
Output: 11:01
